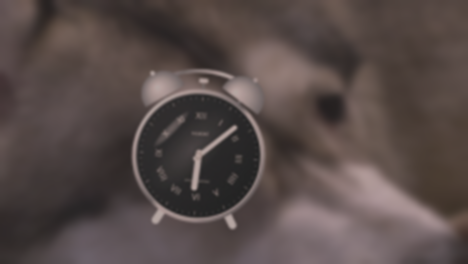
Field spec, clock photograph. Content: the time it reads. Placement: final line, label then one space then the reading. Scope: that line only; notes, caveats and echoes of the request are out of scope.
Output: 6:08
